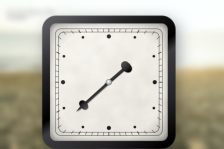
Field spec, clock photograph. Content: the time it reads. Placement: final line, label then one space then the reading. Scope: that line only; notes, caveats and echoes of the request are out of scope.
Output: 1:38
